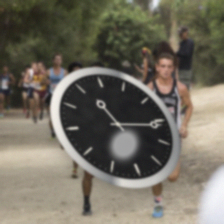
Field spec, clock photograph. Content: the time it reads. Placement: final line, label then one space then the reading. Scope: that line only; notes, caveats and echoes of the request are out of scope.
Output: 11:16
